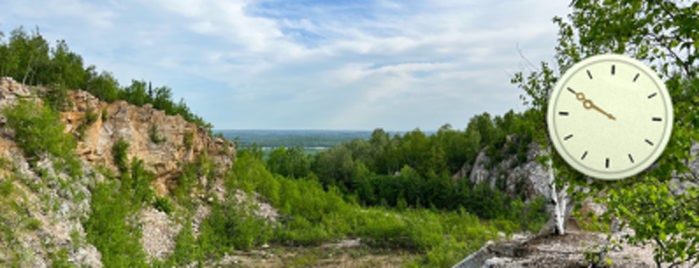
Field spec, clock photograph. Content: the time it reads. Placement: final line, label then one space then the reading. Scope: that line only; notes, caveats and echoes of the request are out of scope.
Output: 9:50
